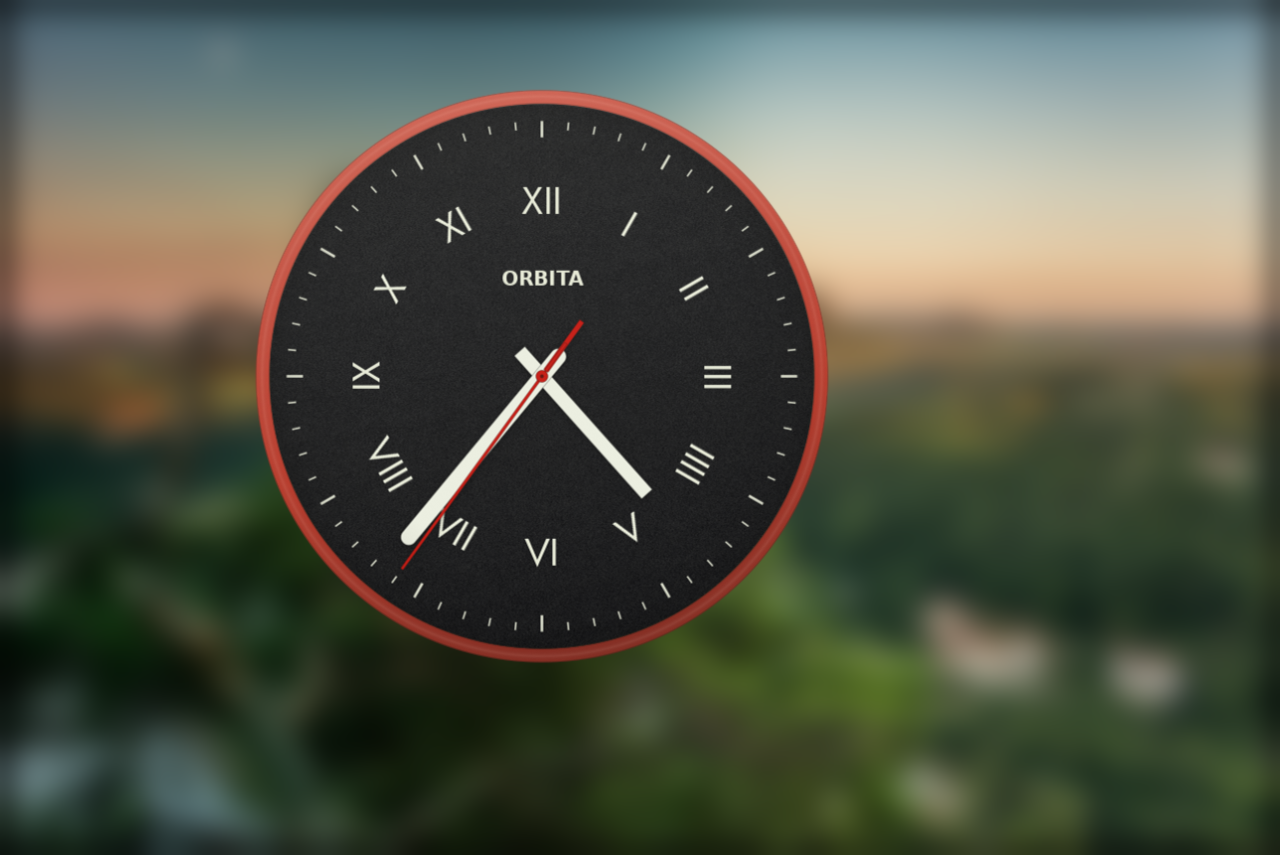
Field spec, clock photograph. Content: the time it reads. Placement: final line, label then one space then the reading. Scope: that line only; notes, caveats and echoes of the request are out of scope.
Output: 4:36:36
